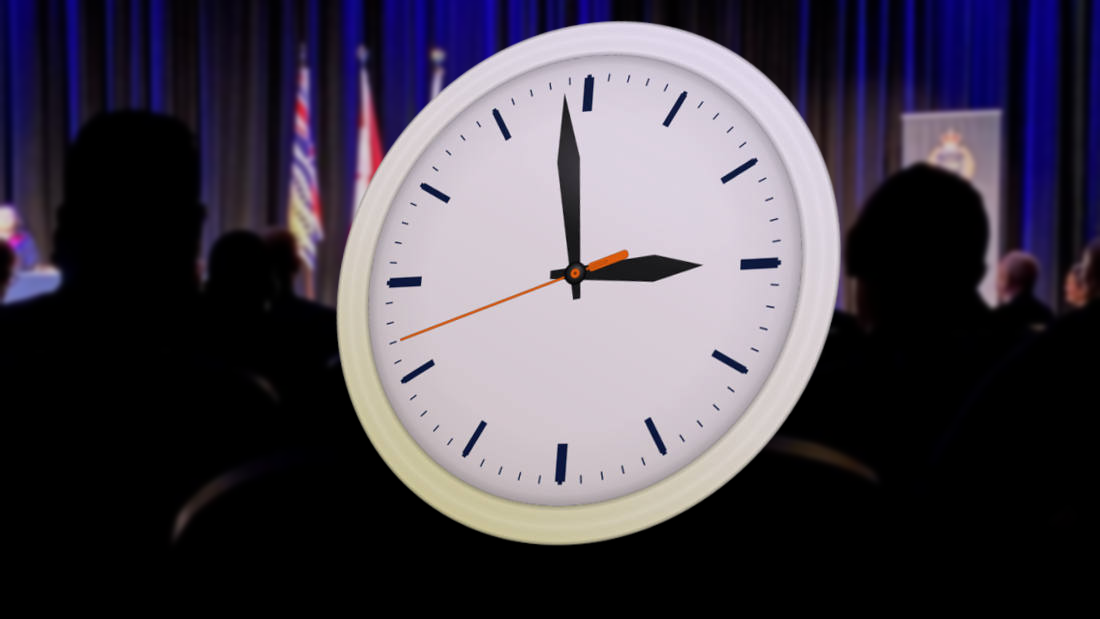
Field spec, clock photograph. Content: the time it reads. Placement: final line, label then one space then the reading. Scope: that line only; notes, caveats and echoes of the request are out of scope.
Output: 2:58:42
